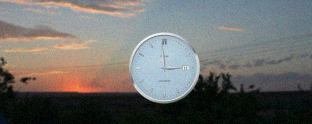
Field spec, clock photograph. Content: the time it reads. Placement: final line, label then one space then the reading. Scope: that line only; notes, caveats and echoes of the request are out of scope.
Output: 2:59
